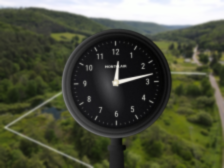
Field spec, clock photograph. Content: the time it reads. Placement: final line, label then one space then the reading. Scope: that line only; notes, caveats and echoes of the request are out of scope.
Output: 12:13
